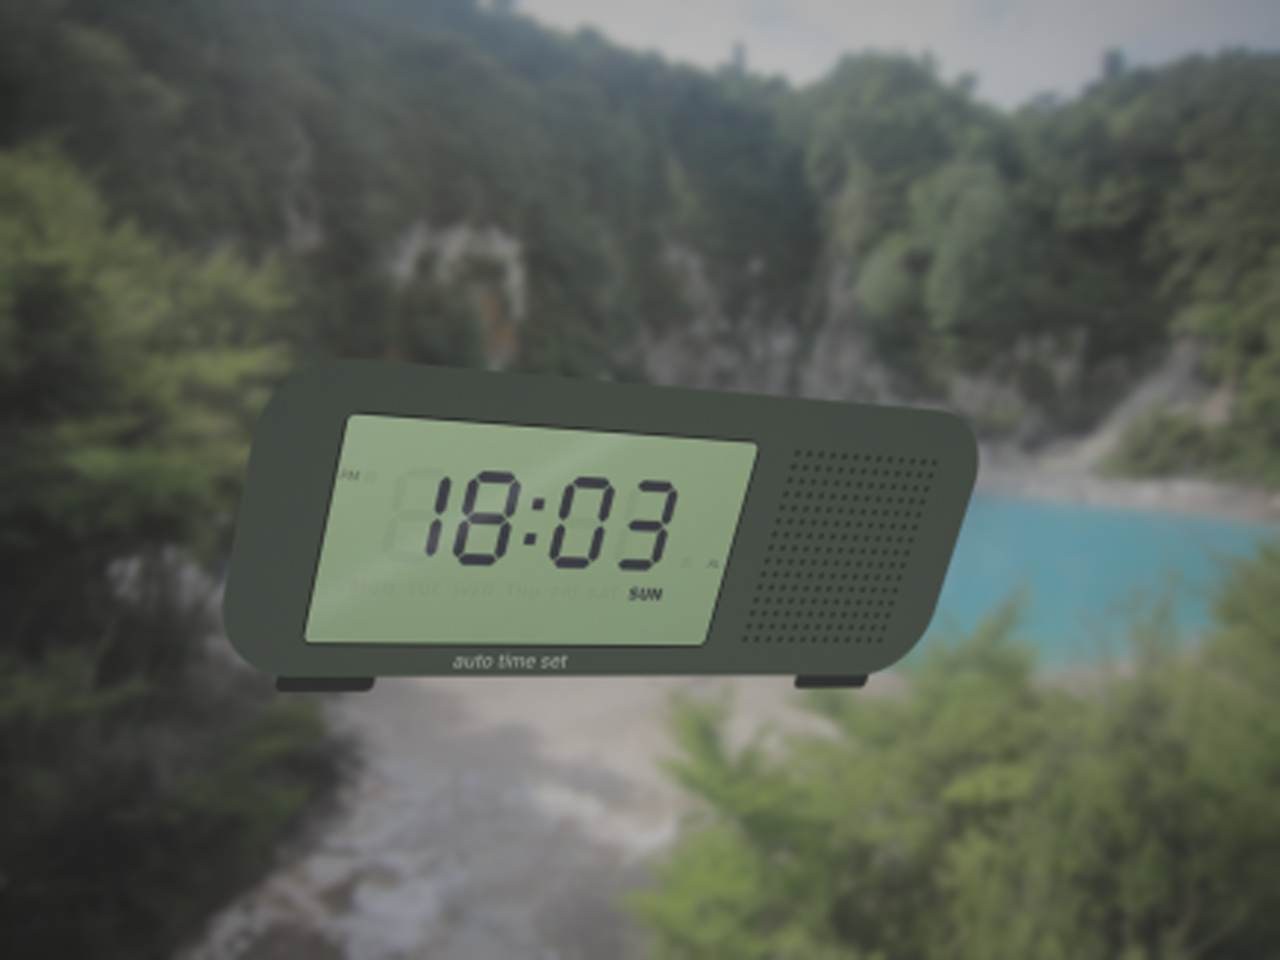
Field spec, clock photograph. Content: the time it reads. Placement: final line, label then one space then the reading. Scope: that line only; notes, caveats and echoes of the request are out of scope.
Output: 18:03
